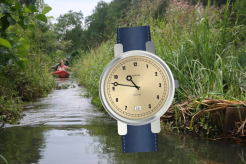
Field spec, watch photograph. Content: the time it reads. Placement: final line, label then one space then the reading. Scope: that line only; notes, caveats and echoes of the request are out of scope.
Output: 10:47
